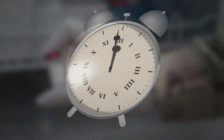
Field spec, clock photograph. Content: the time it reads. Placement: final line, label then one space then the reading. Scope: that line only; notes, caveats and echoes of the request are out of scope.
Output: 11:59
